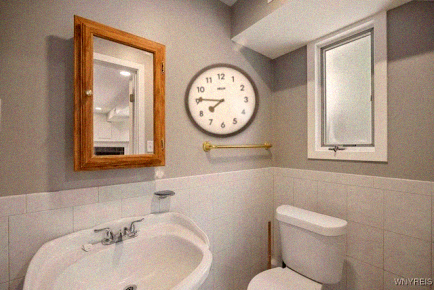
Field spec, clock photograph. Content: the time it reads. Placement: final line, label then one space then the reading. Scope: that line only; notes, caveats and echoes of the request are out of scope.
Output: 7:46
